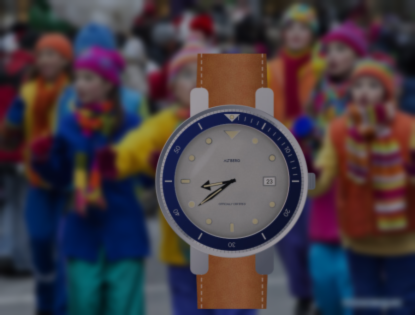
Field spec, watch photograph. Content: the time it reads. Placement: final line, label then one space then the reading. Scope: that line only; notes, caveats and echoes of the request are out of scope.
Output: 8:39
